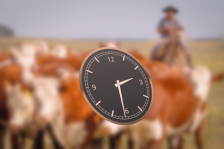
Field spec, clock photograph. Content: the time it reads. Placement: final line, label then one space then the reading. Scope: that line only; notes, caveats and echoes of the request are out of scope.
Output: 2:31
